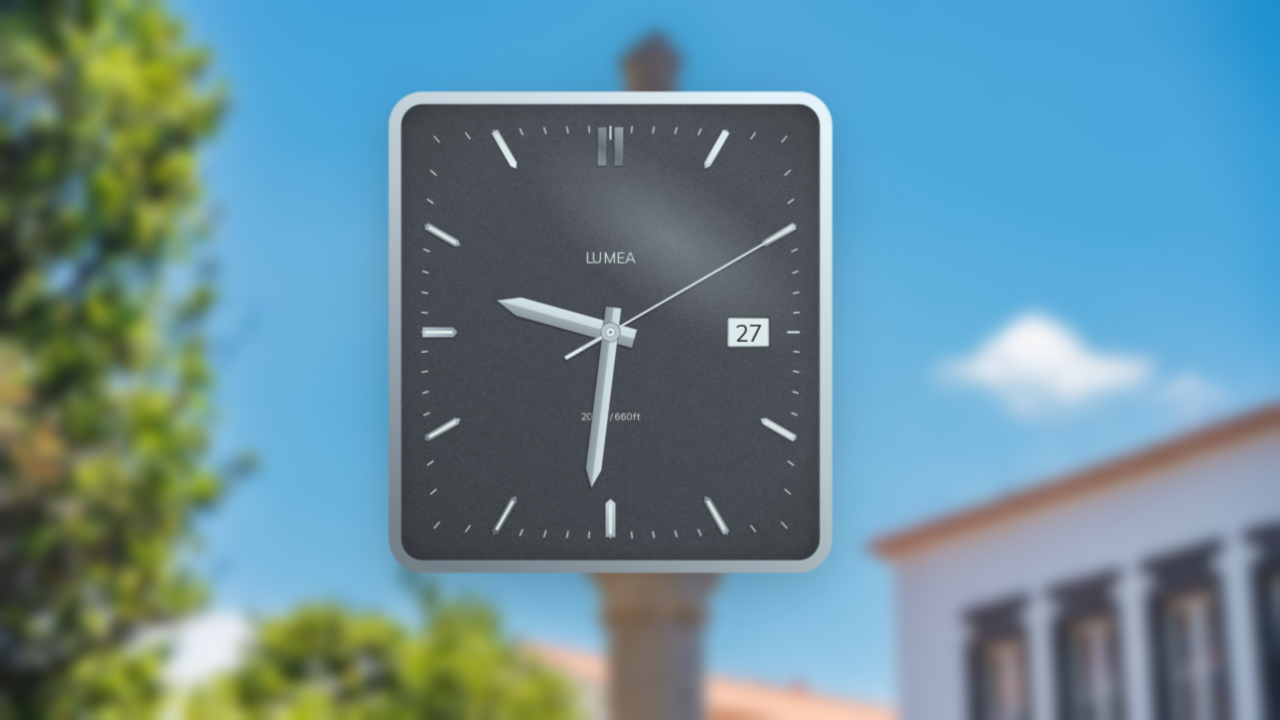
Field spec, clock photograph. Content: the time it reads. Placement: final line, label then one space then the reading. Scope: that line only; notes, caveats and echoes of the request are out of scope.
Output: 9:31:10
